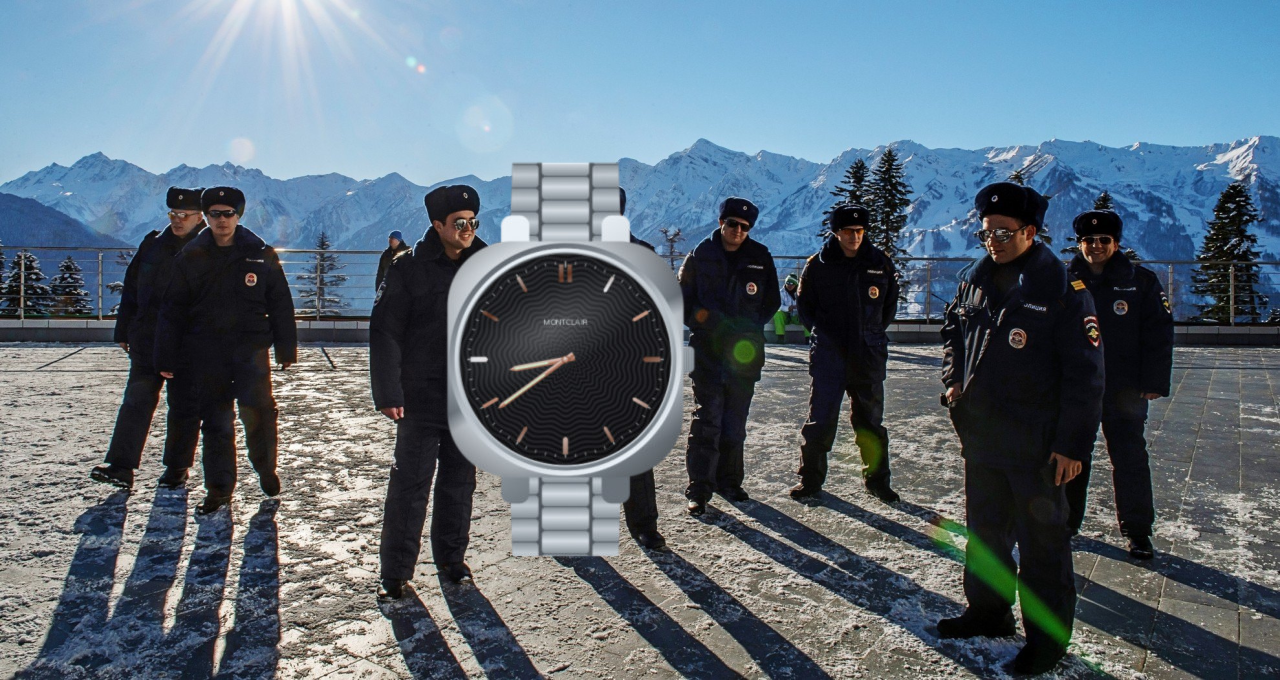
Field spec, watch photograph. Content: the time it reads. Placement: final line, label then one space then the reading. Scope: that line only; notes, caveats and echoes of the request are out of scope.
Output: 8:39
